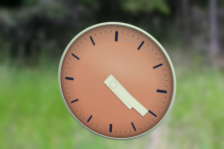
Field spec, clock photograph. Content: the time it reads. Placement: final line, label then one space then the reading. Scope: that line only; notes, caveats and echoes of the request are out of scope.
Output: 4:21
